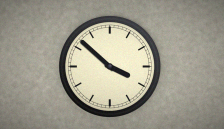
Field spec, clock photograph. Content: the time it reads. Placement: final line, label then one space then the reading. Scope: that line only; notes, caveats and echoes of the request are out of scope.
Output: 3:52
